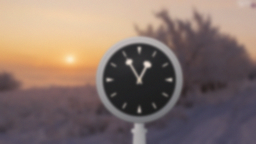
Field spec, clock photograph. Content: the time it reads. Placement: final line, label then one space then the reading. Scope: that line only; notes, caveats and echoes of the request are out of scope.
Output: 12:55
